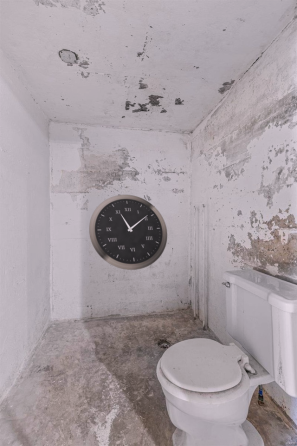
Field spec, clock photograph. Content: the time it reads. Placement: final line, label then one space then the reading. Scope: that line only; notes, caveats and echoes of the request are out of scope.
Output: 11:09
